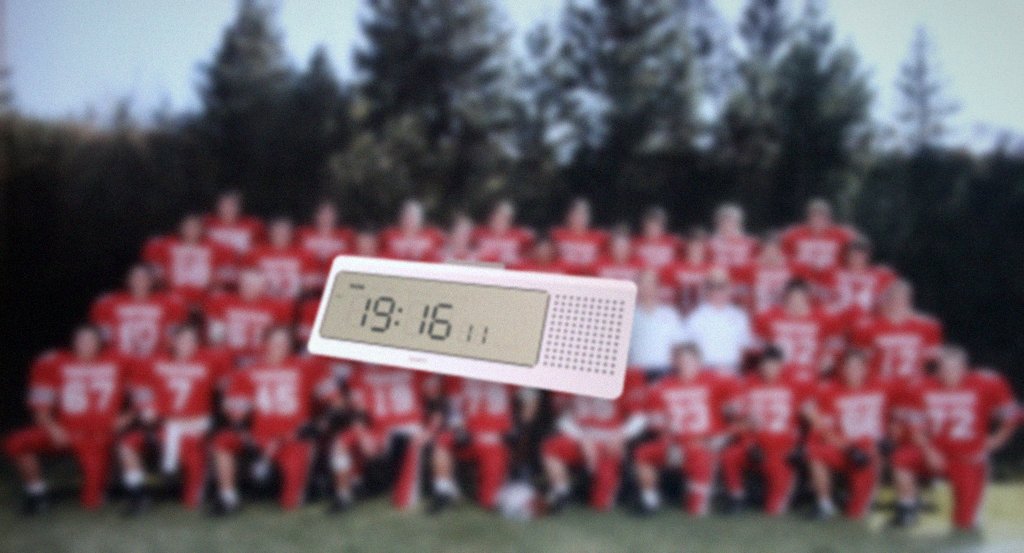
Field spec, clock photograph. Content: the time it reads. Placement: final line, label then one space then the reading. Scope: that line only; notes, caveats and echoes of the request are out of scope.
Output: 19:16:11
